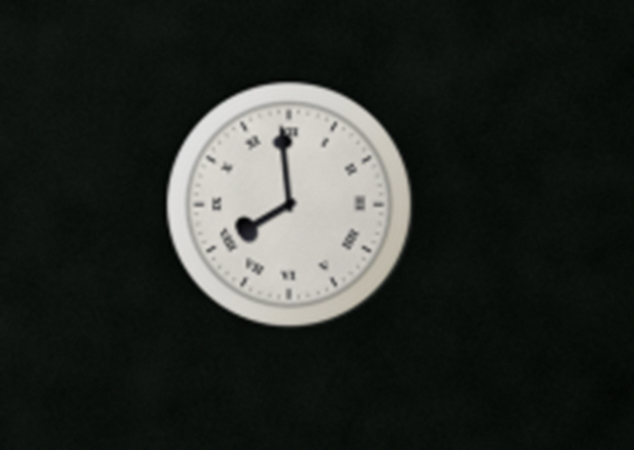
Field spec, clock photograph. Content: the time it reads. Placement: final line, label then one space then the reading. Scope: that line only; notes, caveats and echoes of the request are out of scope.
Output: 7:59
